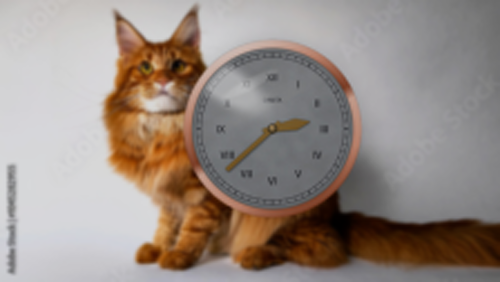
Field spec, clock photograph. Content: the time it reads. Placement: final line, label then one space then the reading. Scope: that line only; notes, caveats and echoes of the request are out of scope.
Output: 2:38
